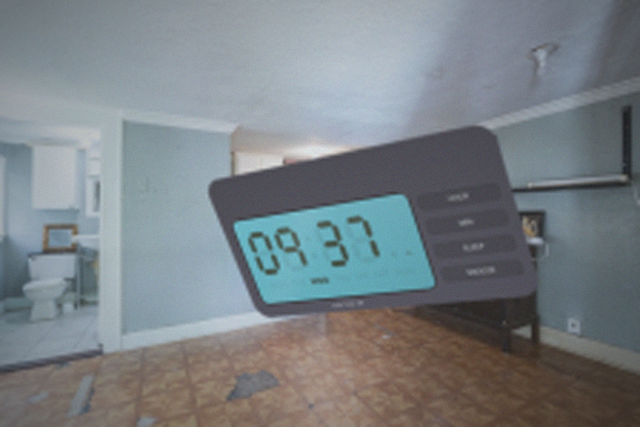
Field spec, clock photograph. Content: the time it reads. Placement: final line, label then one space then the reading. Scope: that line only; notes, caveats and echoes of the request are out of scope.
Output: 9:37
